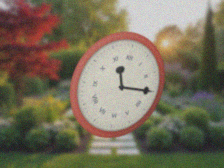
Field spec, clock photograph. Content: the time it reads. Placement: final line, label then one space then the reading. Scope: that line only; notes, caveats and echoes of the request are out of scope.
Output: 11:15
